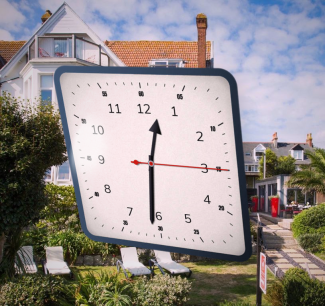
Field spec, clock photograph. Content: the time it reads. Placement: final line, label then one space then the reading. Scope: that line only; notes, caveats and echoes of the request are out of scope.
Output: 12:31:15
